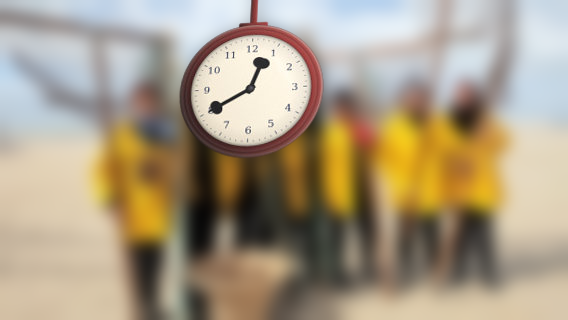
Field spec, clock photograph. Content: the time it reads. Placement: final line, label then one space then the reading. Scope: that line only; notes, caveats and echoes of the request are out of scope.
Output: 12:40
